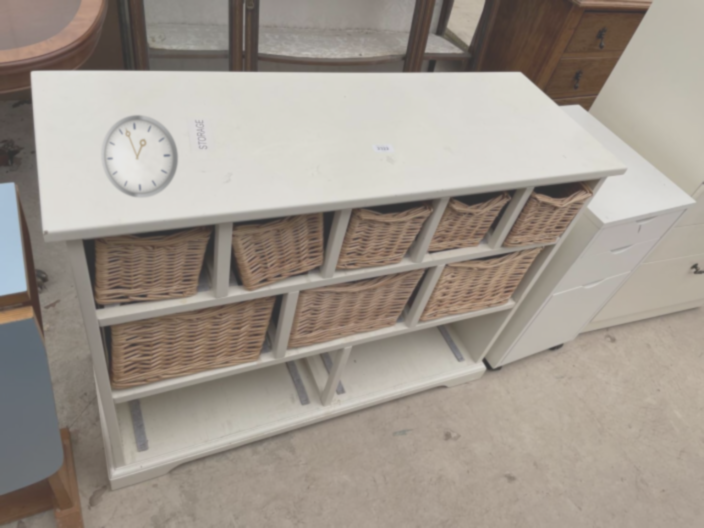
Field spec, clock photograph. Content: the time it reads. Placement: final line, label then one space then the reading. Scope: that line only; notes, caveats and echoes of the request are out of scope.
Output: 12:57
